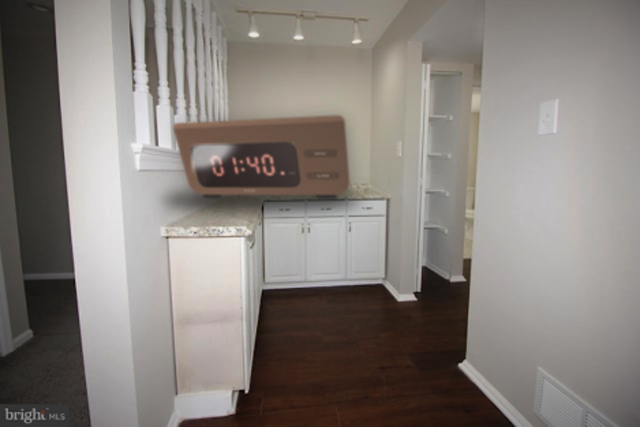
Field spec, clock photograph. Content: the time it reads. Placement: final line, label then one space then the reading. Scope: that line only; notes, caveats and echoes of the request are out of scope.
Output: 1:40
